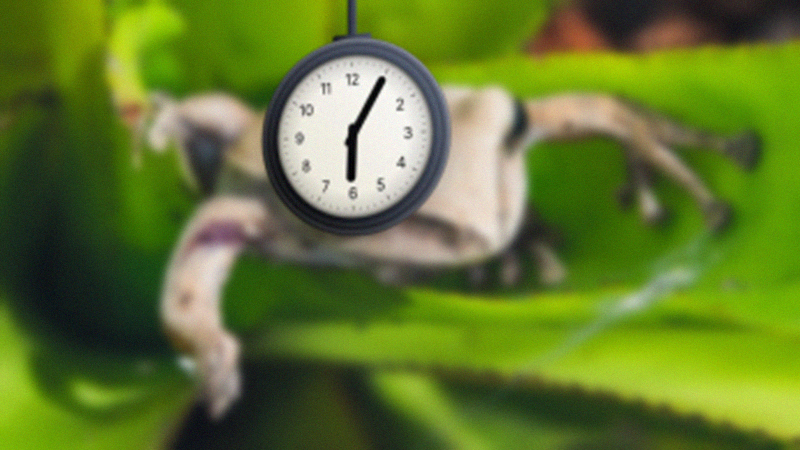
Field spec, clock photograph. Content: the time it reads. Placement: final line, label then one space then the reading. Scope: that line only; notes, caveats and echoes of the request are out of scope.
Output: 6:05
